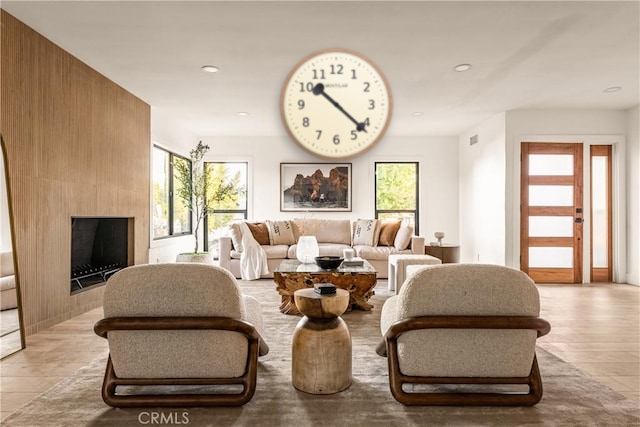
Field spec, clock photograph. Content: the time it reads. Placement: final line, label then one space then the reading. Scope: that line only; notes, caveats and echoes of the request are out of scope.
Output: 10:22
